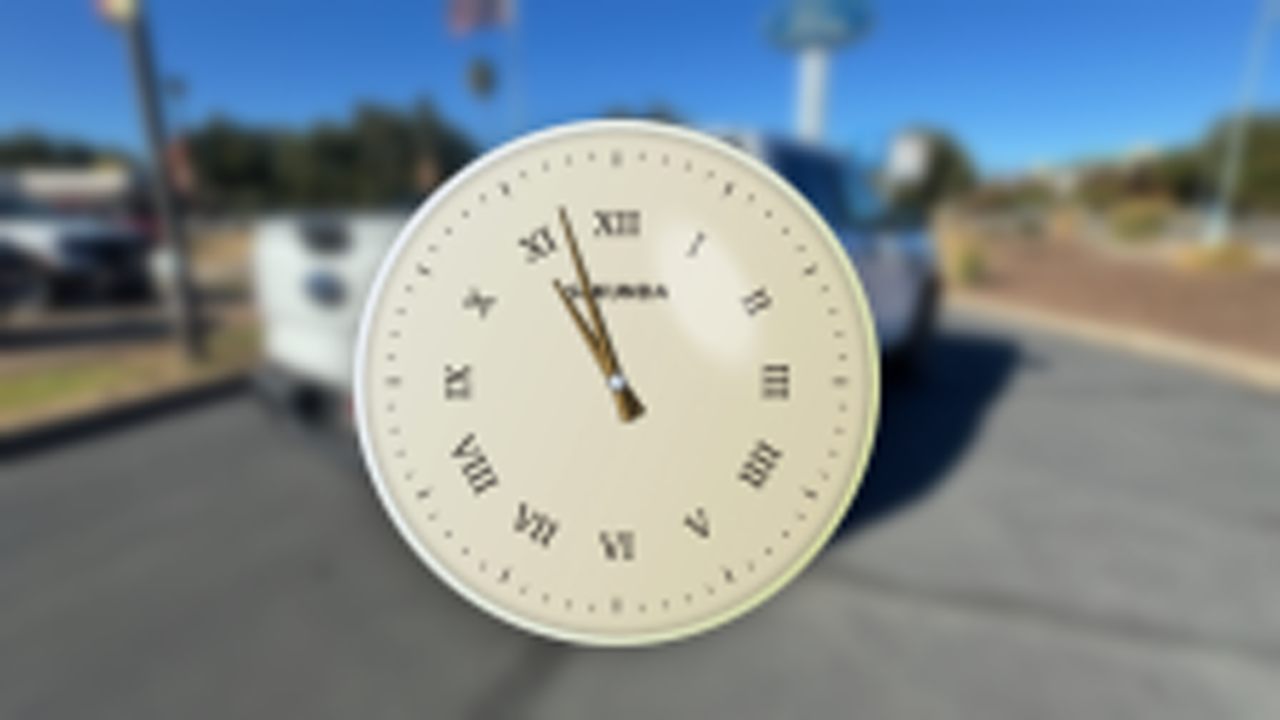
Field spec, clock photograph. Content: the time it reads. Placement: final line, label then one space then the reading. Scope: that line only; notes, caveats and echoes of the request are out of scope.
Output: 10:57
